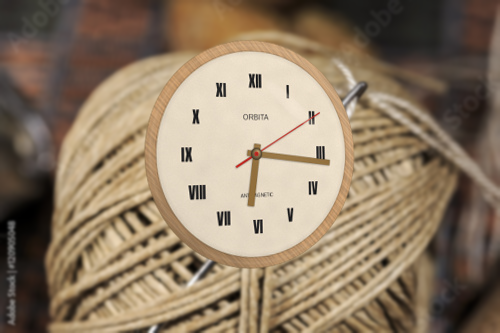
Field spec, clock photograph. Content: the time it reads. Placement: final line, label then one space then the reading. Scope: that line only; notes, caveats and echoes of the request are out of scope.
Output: 6:16:10
